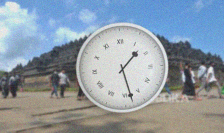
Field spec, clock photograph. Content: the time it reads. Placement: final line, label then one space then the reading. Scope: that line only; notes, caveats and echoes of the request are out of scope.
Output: 1:28
